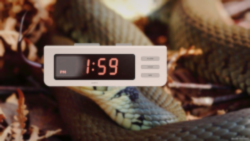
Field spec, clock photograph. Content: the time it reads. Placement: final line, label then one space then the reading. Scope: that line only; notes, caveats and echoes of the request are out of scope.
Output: 1:59
